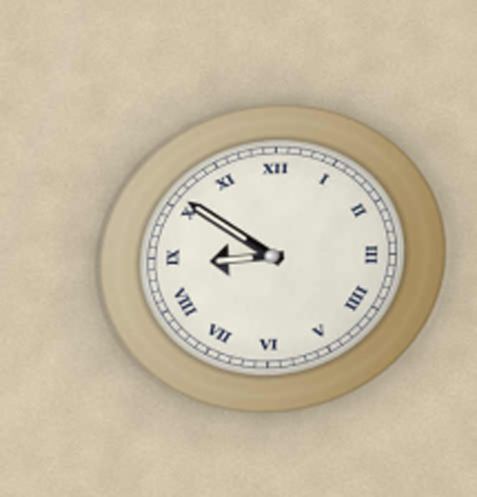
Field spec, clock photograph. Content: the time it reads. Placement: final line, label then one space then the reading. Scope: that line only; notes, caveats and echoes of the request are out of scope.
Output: 8:51
